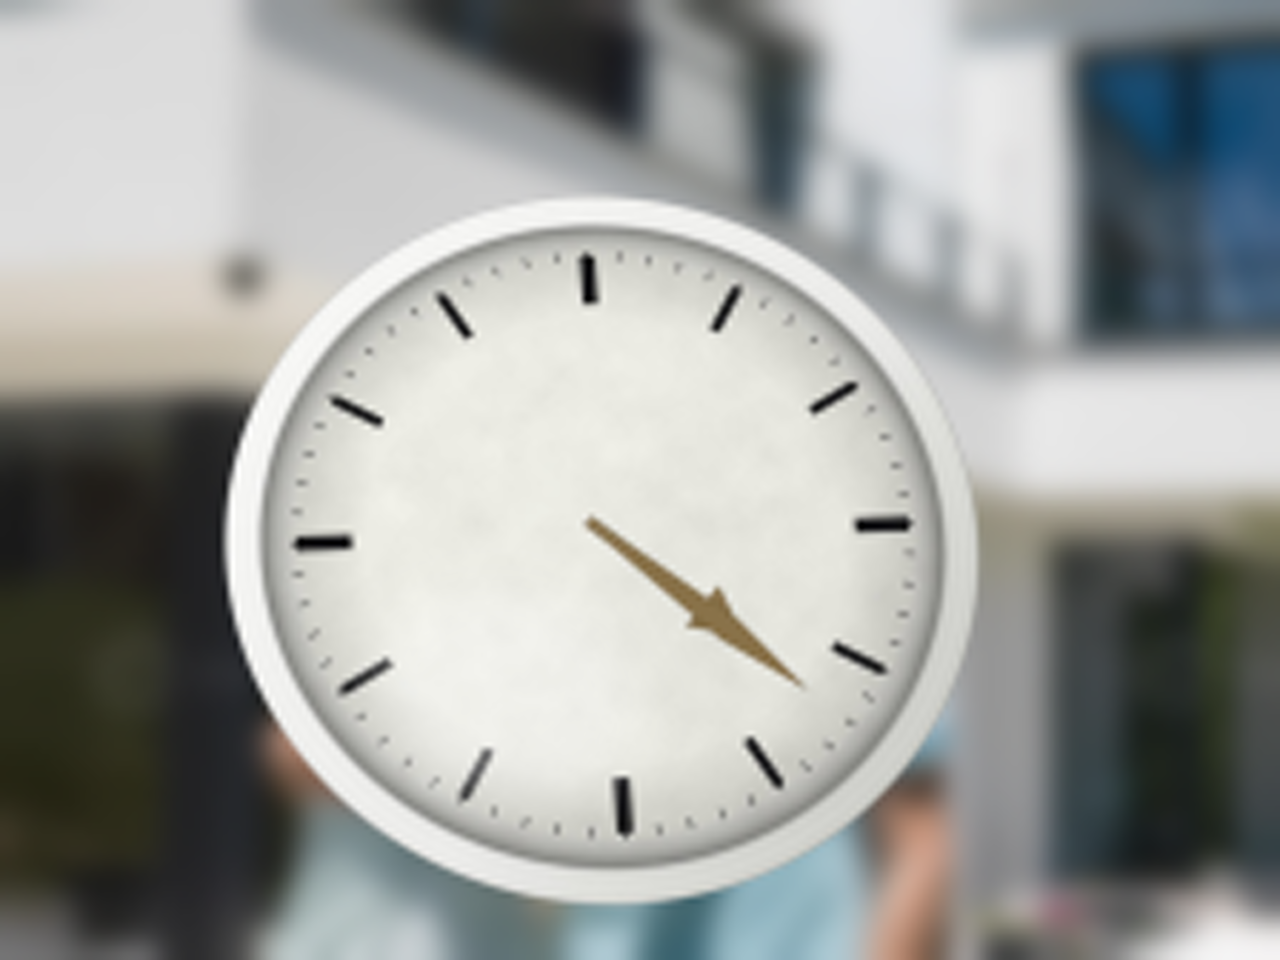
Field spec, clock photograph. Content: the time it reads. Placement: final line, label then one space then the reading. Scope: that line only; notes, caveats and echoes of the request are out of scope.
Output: 4:22
